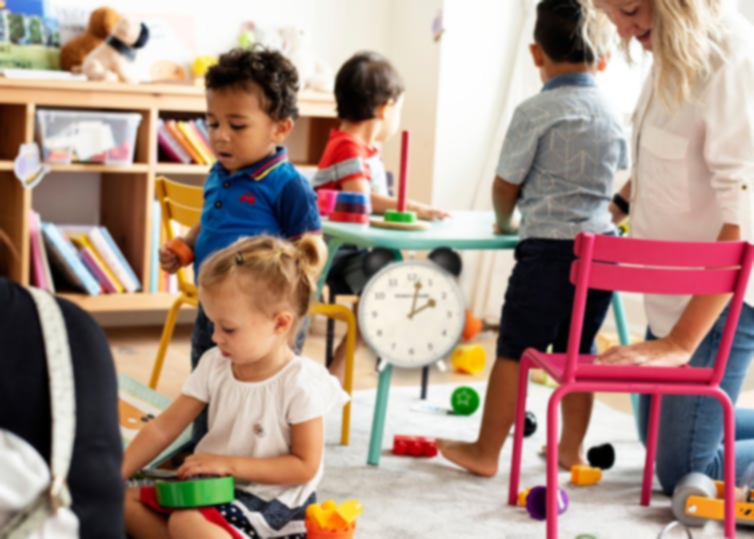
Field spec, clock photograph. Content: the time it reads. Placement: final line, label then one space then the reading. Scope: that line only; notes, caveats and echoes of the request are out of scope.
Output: 2:02
